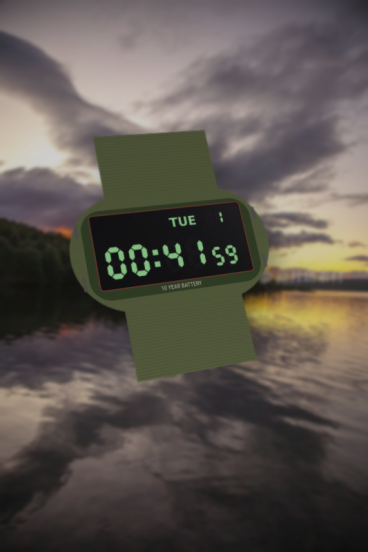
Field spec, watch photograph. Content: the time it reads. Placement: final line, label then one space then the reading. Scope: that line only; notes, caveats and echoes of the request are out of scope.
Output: 0:41:59
